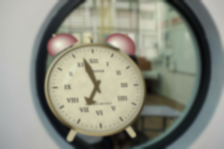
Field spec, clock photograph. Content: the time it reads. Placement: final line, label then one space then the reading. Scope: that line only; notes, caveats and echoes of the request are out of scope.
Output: 6:57
